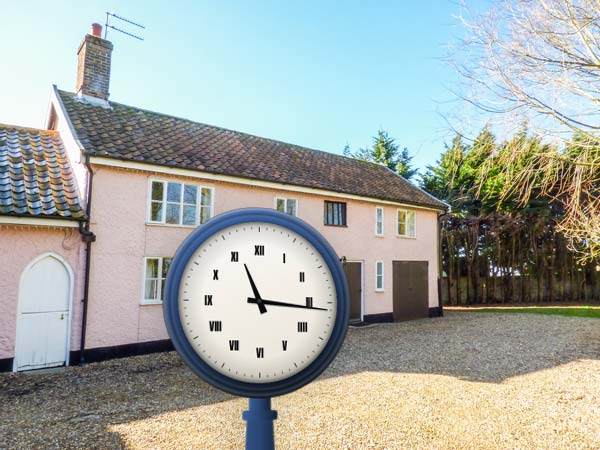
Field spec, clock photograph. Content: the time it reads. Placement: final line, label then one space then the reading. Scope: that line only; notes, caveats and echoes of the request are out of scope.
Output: 11:16
